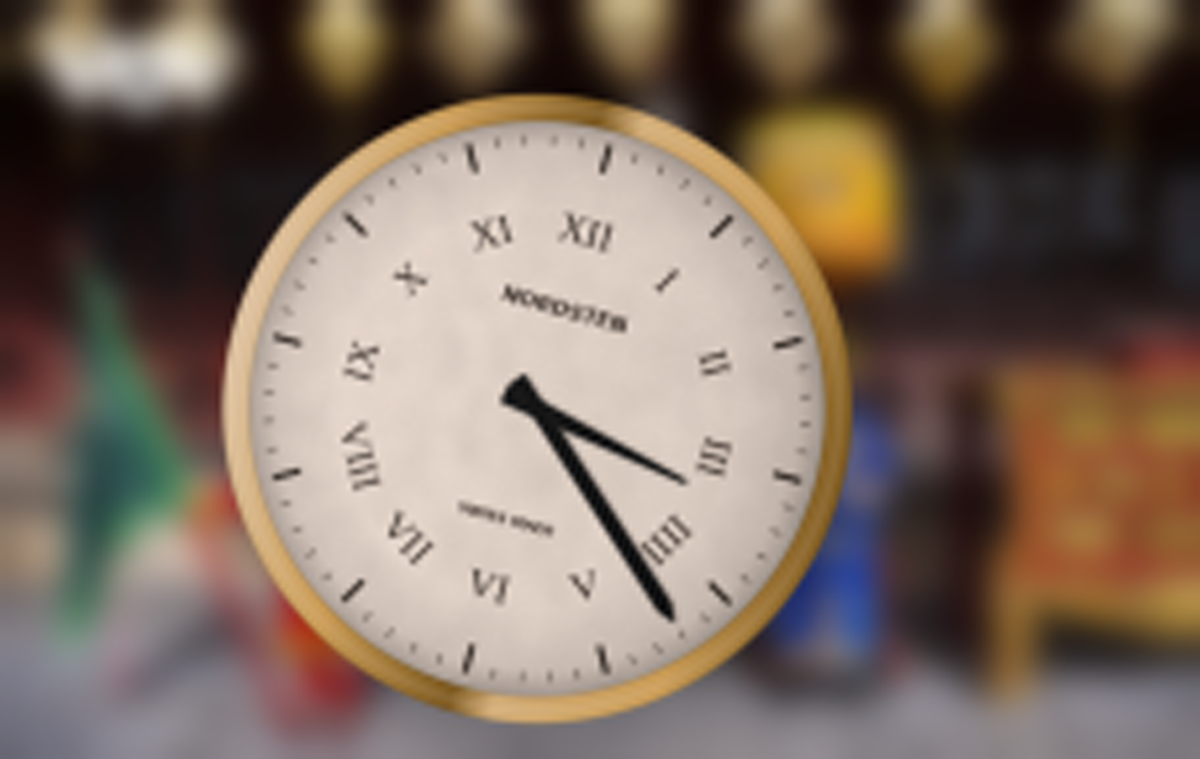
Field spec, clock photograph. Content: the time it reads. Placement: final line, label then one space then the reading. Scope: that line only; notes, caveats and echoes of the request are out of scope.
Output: 3:22
